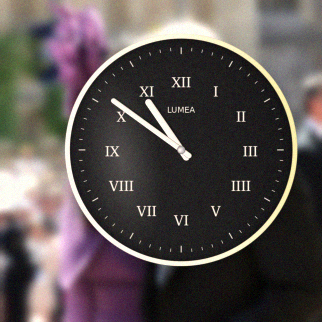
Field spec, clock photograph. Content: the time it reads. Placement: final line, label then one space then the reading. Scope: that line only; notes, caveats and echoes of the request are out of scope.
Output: 10:51
